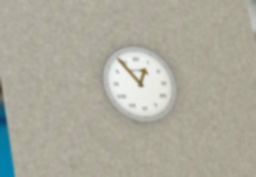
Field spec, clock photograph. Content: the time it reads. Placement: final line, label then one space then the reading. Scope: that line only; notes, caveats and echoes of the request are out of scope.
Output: 12:54
